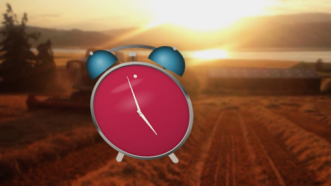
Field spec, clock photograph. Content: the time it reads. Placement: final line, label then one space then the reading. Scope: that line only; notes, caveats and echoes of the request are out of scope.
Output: 4:58
